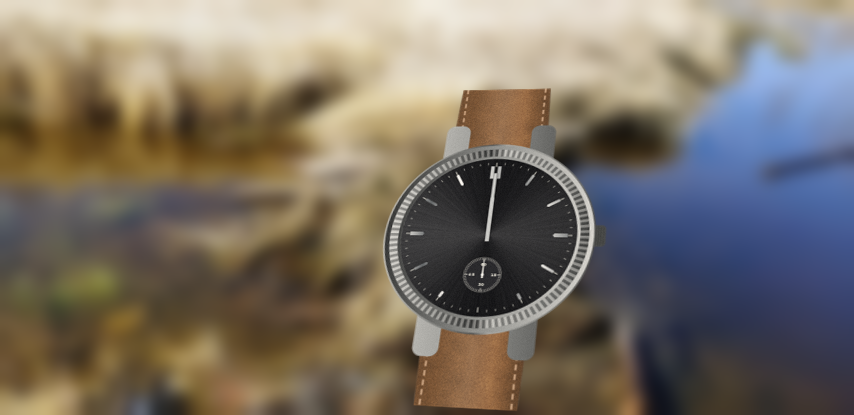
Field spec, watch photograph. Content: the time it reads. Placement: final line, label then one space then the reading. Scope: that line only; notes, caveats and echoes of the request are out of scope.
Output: 12:00
